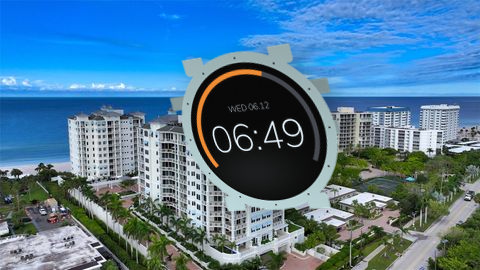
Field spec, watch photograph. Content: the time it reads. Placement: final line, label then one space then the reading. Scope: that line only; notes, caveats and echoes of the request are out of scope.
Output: 6:49
